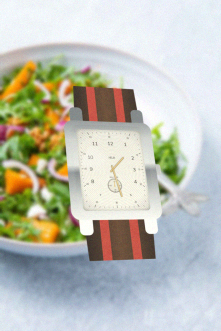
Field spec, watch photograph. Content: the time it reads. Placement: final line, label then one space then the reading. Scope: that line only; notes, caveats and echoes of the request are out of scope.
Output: 1:28
